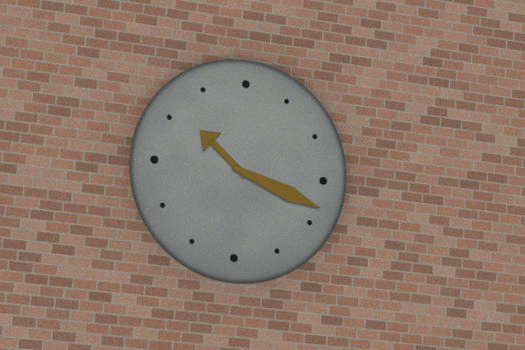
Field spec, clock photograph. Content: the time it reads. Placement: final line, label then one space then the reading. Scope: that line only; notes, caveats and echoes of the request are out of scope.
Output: 10:18
